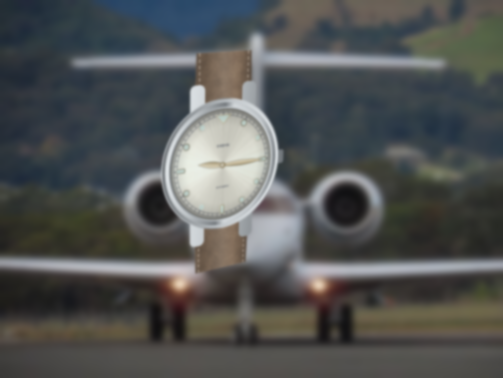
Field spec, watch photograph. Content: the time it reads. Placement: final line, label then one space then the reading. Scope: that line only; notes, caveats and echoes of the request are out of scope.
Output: 9:15
